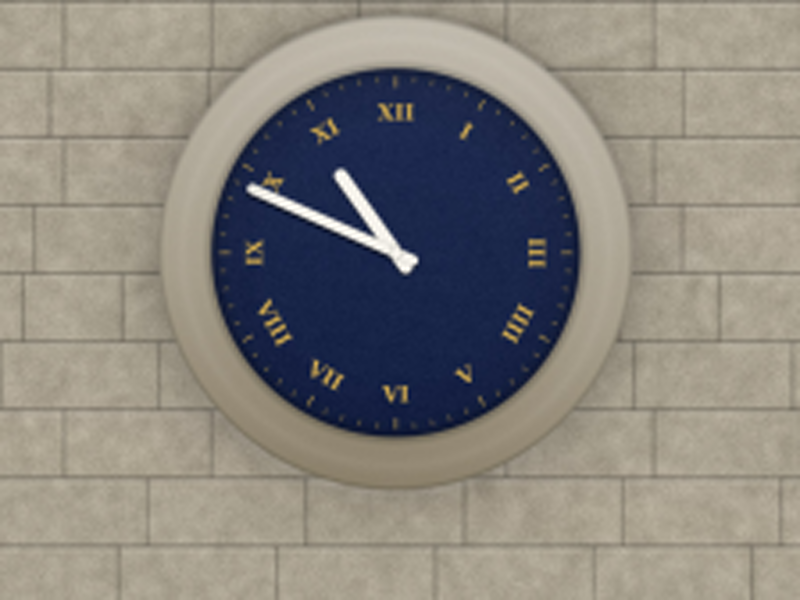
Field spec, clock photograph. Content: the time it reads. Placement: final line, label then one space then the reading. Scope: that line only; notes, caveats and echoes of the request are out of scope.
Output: 10:49
